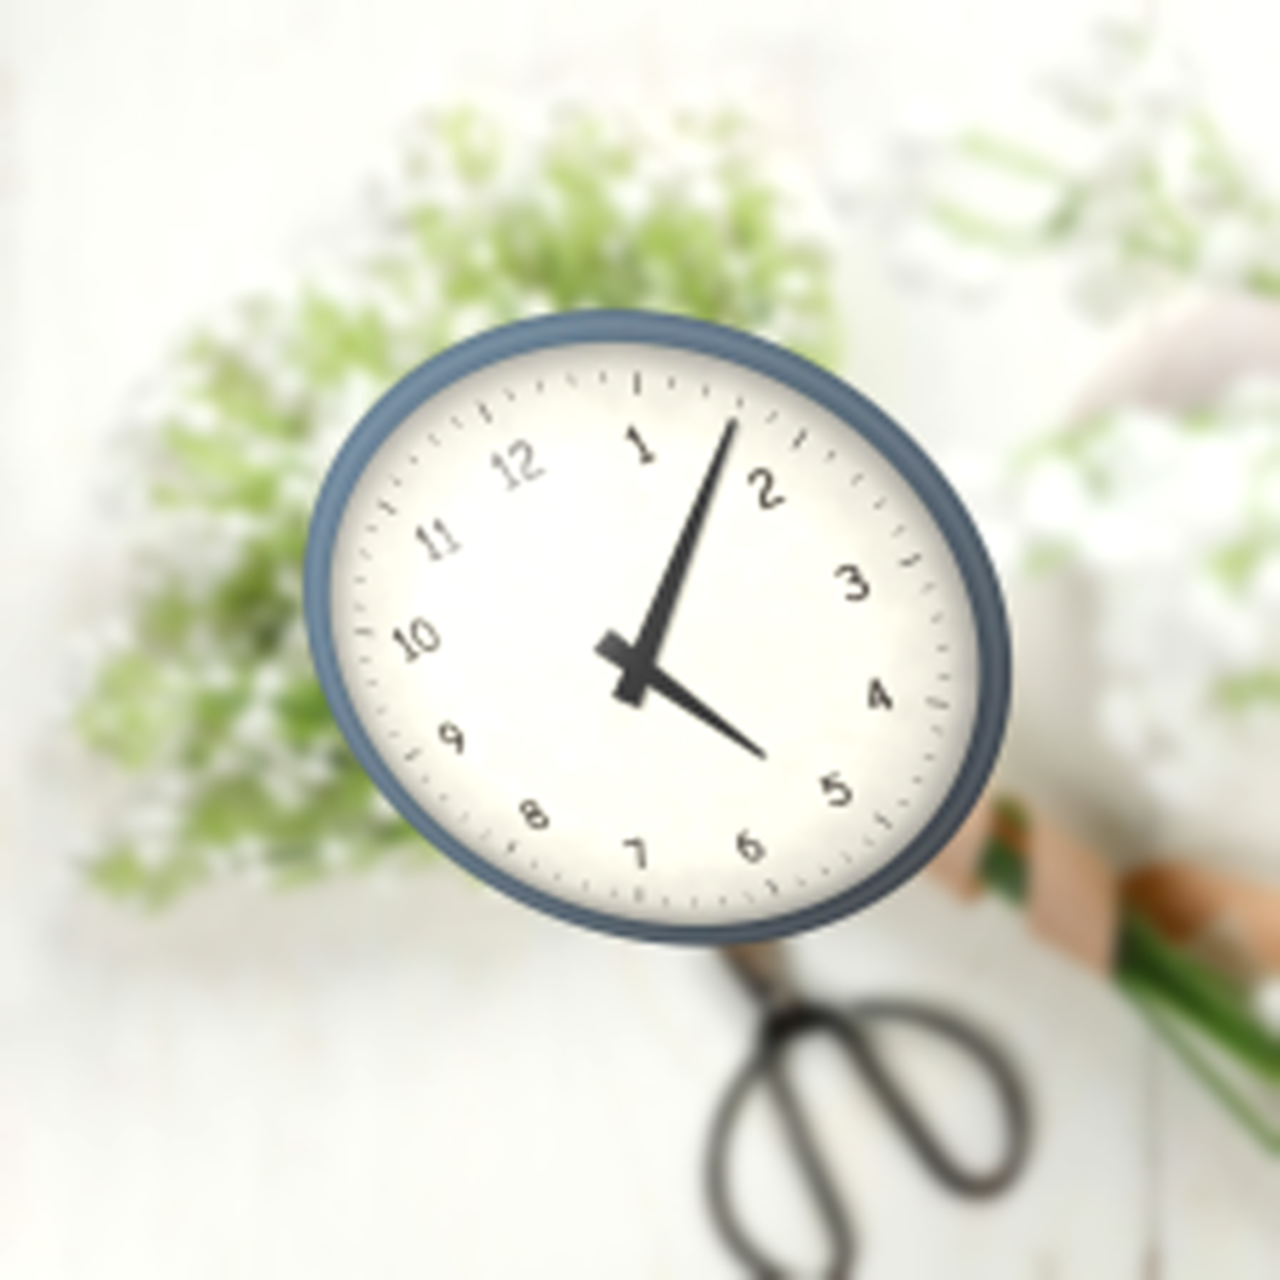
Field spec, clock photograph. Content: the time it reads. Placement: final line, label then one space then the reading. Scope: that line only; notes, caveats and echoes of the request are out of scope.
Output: 5:08
